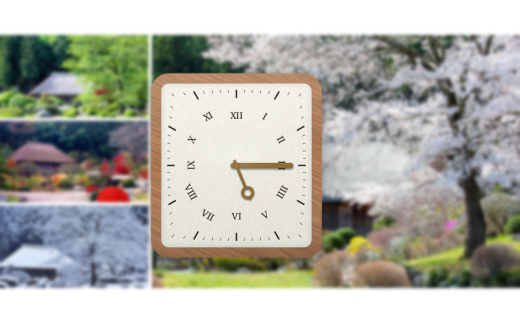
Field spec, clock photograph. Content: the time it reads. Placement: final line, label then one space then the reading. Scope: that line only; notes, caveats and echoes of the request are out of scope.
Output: 5:15
